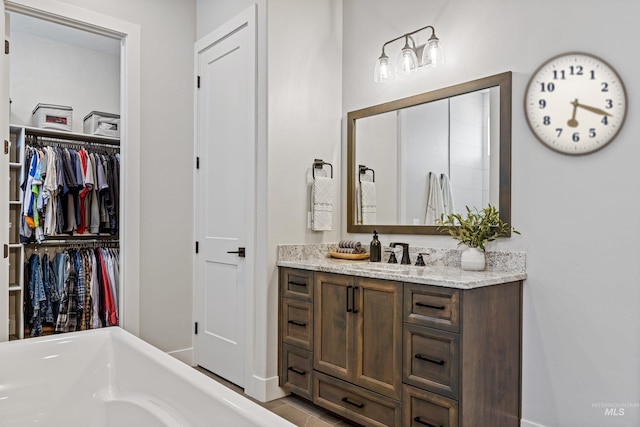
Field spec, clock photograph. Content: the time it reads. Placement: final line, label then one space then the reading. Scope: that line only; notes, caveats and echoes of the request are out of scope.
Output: 6:18
